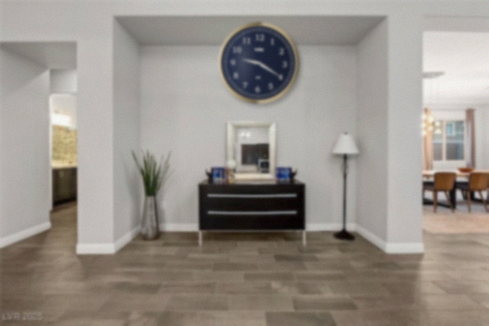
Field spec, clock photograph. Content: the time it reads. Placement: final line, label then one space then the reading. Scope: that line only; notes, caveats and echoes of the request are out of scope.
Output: 9:20
